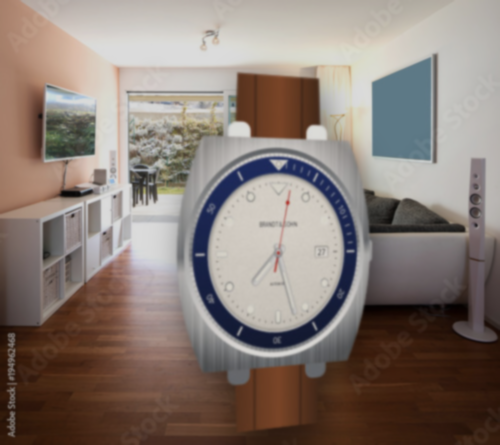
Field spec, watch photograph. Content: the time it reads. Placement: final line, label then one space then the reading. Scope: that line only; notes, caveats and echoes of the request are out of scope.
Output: 7:27:02
